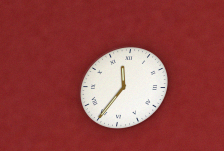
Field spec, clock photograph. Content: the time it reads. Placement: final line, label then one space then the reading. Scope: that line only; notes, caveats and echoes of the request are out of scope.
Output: 11:35
